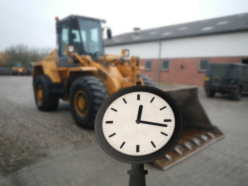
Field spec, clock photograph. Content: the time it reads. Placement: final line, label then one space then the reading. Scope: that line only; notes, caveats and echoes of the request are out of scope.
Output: 12:17
